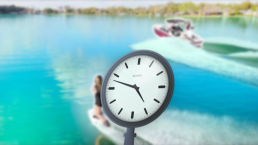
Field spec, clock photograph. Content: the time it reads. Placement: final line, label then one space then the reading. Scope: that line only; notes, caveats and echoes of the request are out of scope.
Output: 4:48
